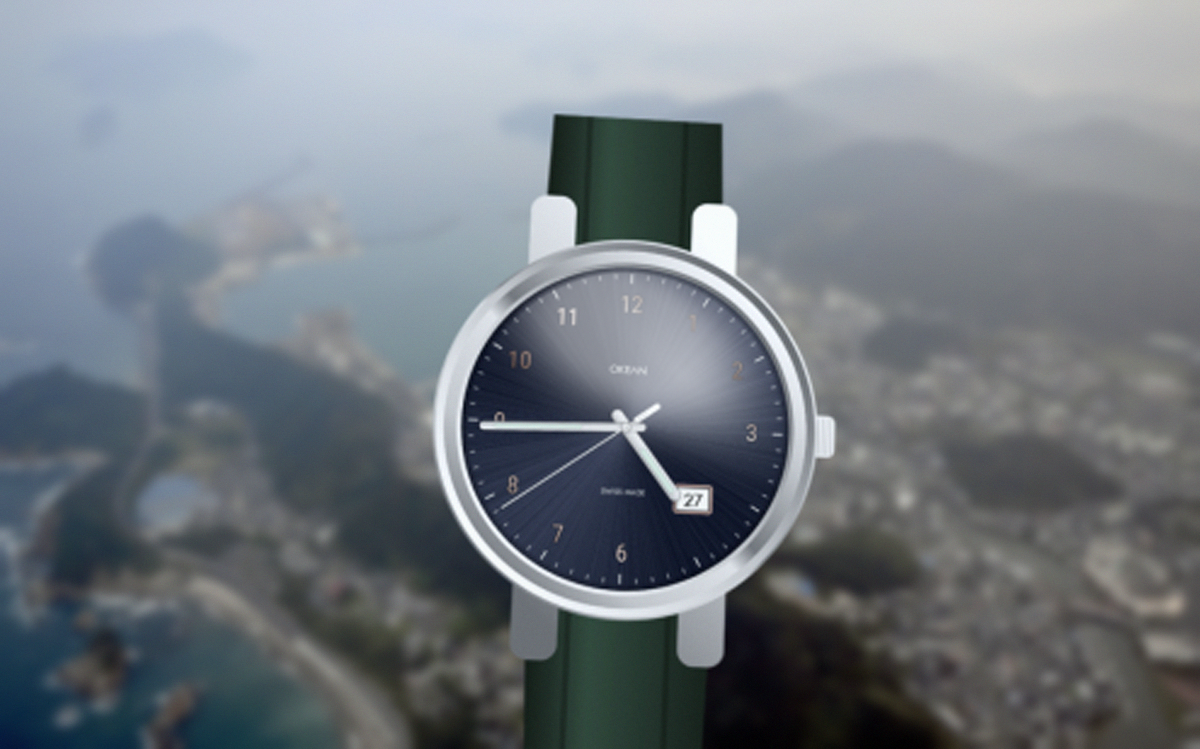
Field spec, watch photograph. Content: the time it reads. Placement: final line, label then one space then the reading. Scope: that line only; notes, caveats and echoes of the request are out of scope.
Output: 4:44:39
